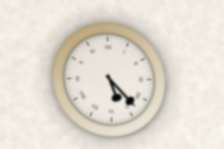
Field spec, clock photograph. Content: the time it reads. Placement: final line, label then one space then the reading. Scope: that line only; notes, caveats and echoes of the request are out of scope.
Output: 5:23
